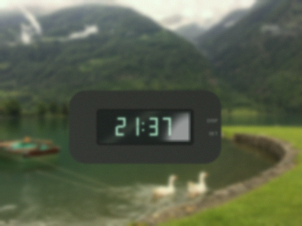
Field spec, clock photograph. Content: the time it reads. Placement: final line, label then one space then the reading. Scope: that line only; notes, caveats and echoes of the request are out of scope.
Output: 21:37
